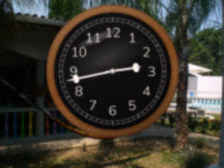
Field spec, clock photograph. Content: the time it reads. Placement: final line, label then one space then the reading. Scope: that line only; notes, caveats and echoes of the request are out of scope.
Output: 2:43
